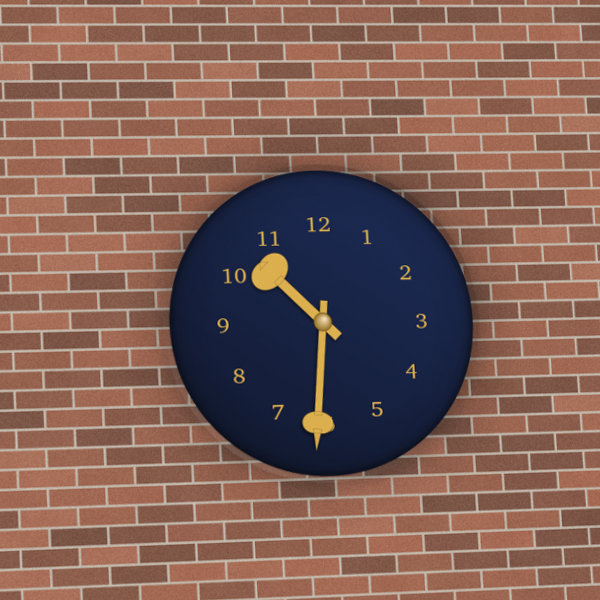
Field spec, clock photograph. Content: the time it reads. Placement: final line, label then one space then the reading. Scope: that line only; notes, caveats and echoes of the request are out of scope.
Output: 10:31
